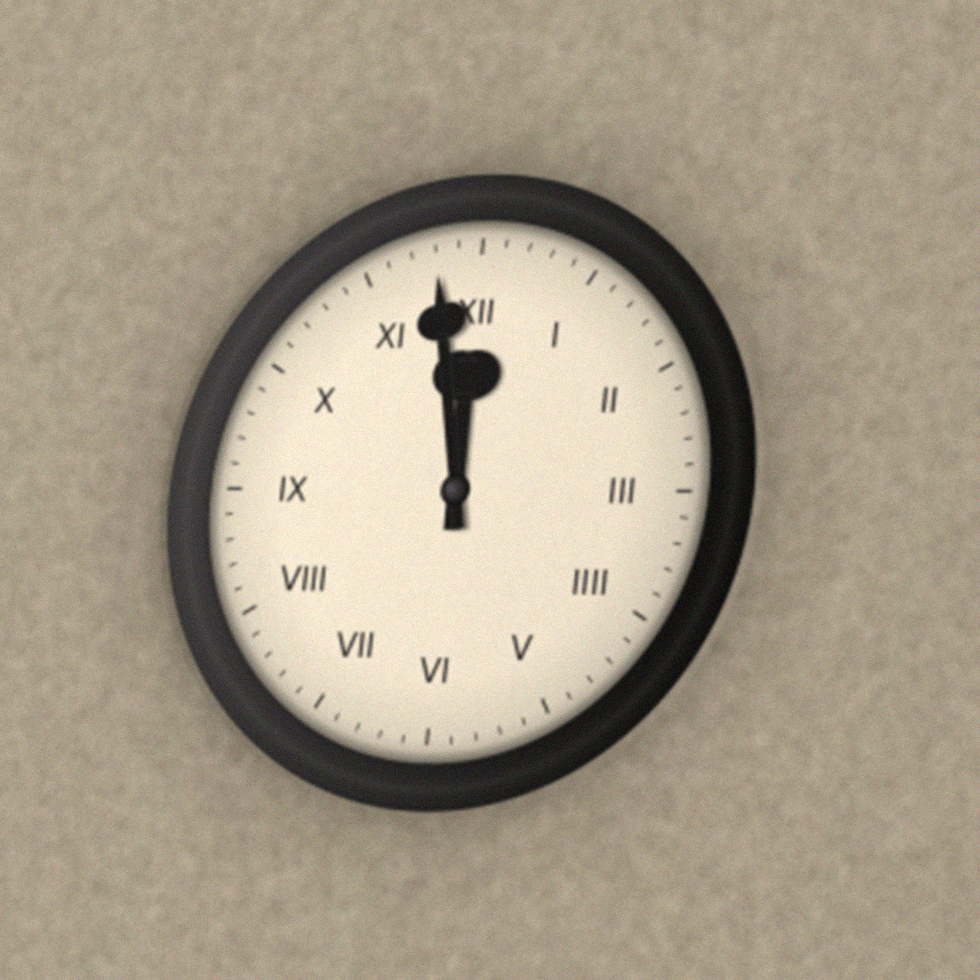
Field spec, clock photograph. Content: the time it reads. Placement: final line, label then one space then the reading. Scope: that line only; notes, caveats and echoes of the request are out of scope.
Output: 11:58
